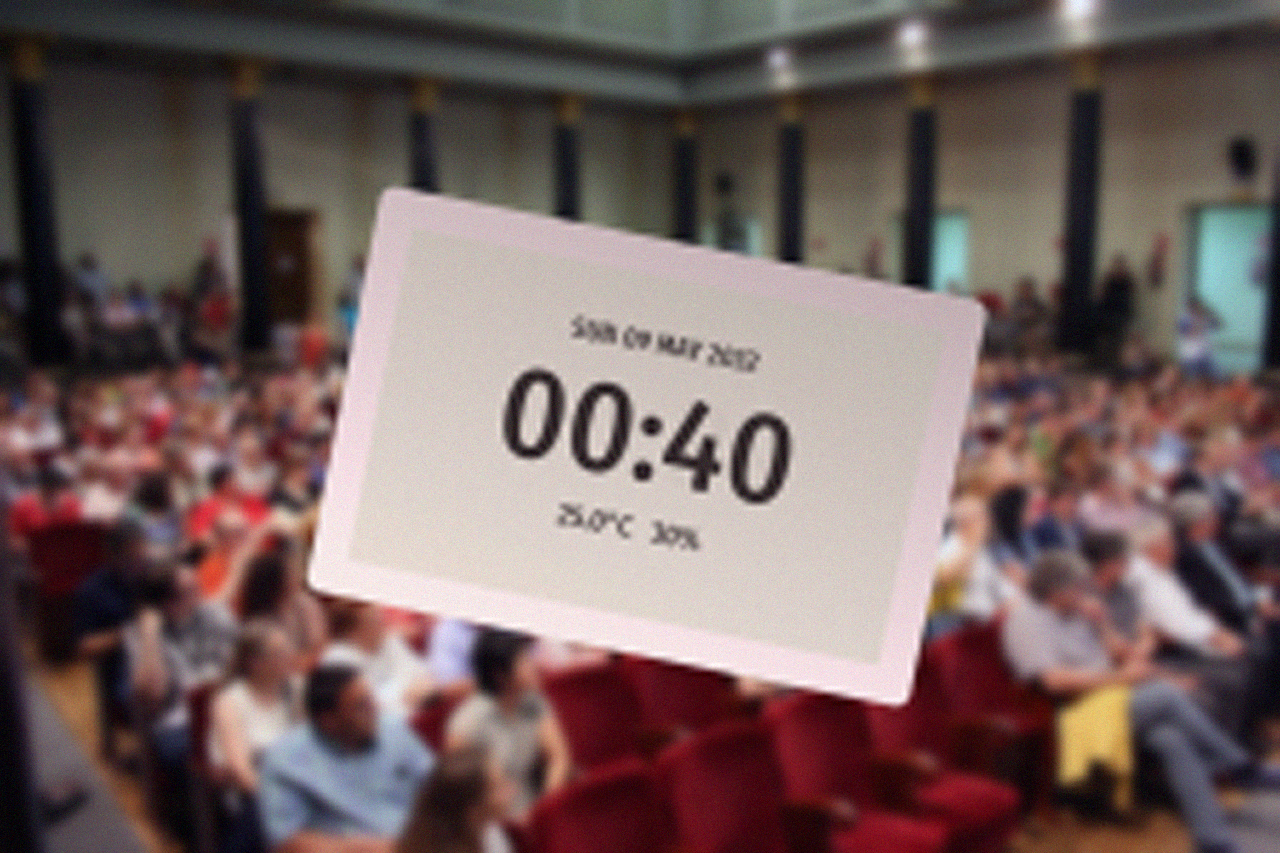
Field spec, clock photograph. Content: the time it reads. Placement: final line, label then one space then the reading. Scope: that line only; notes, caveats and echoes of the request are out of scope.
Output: 0:40
